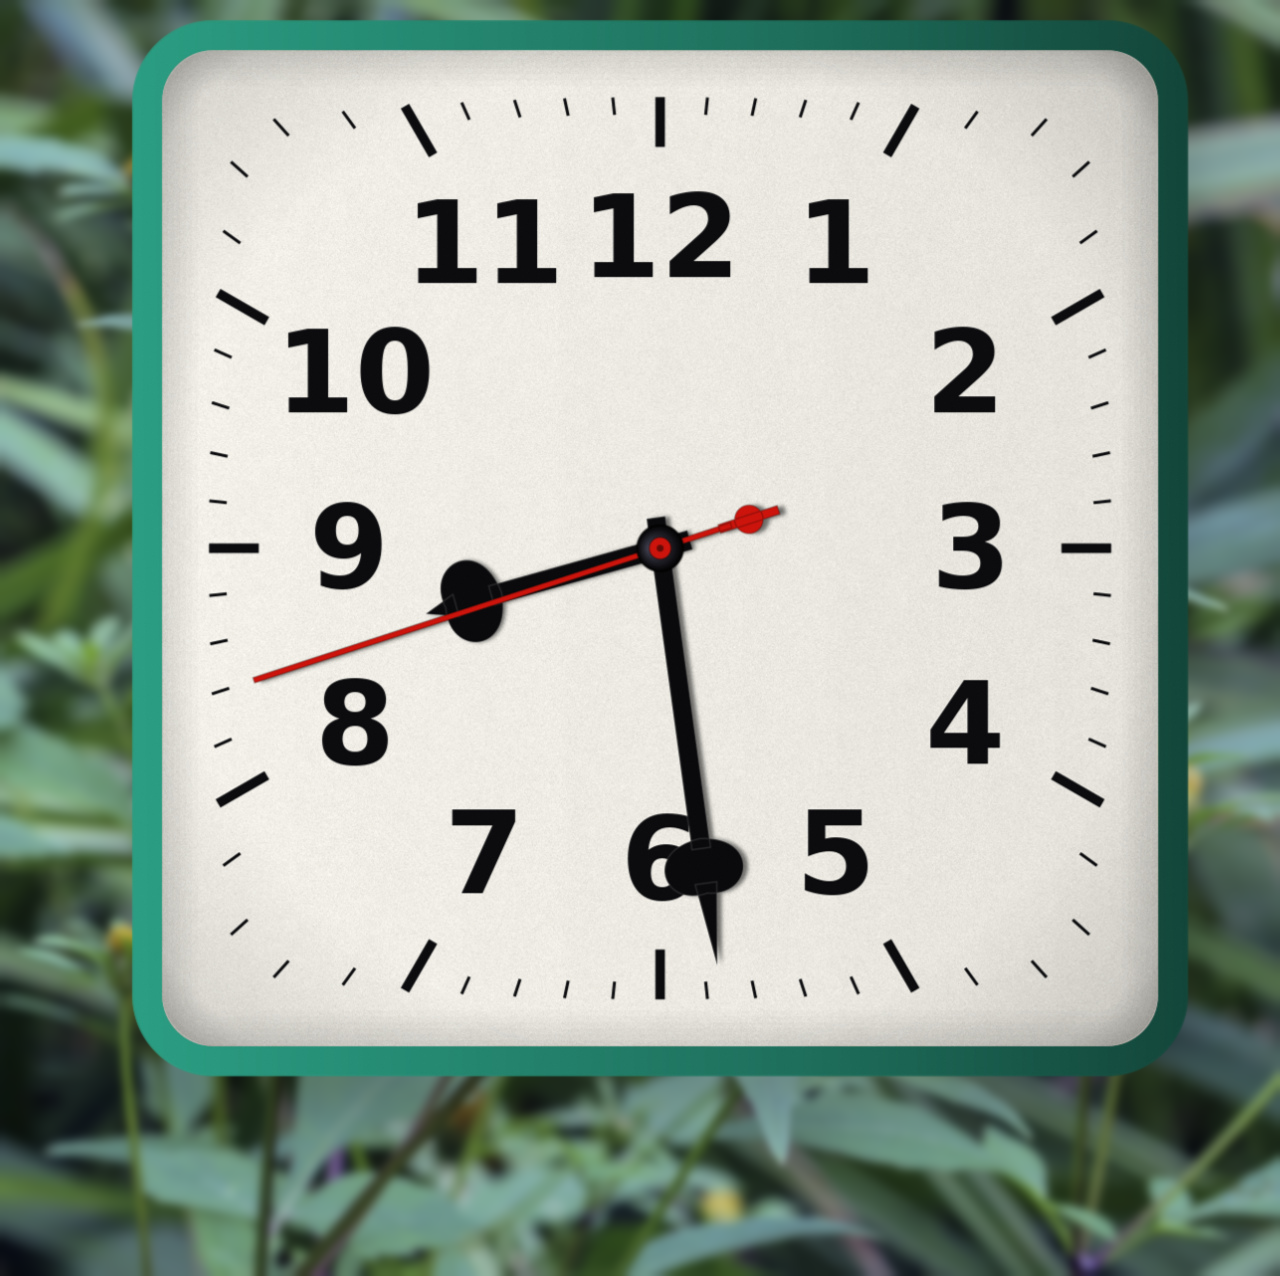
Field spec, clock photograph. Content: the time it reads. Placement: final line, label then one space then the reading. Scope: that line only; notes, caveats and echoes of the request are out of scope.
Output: 8:28:42
